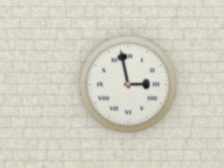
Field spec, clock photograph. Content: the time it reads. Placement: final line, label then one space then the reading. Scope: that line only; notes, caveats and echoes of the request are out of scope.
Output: 2:58
